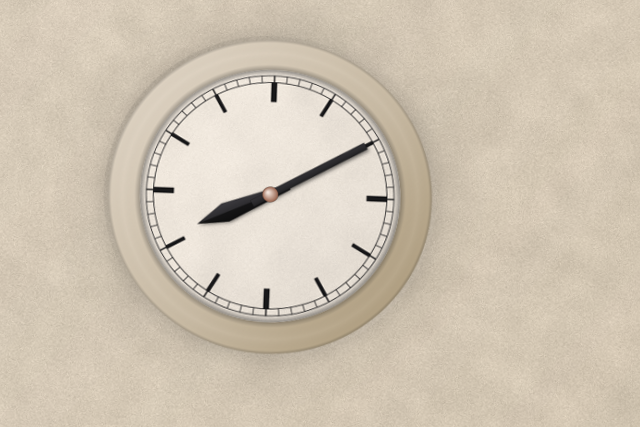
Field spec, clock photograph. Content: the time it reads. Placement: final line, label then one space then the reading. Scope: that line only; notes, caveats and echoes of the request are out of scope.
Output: 8:10
